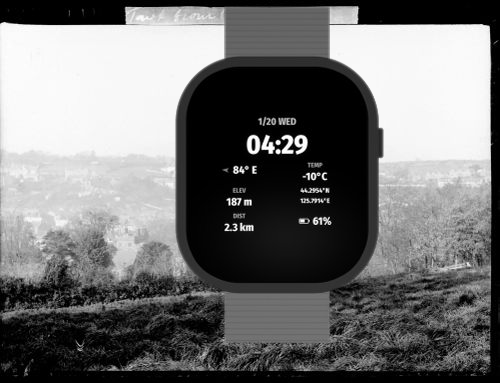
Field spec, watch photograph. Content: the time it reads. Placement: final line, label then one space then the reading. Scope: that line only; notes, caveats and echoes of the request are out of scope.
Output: 4:29
